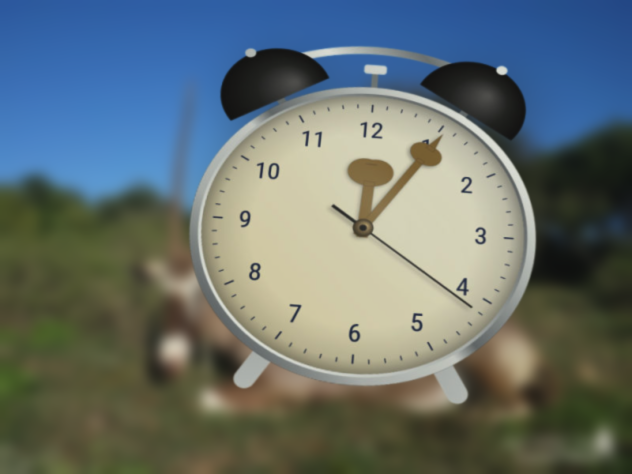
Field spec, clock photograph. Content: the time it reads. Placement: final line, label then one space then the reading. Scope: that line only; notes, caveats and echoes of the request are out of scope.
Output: 12:05:21
